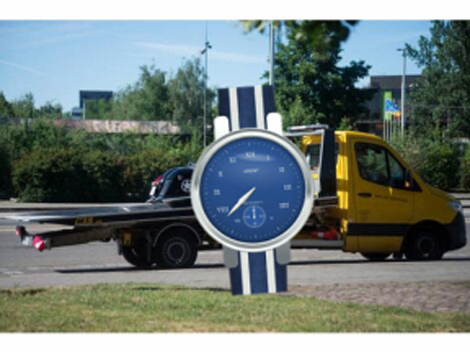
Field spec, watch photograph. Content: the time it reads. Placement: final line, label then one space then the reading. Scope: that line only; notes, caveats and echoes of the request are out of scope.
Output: 7:38
